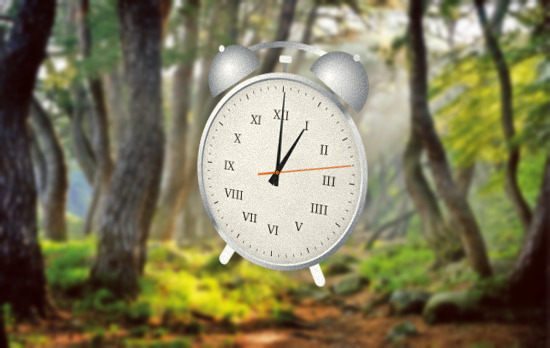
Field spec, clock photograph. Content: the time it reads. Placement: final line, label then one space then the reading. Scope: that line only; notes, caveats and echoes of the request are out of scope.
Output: 1:00:13
